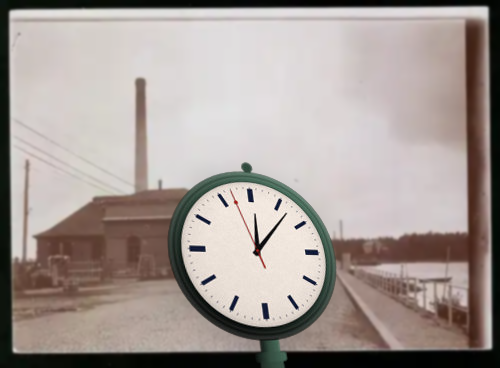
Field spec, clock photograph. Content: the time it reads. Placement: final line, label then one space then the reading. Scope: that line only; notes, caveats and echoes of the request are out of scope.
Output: 12:06:57
